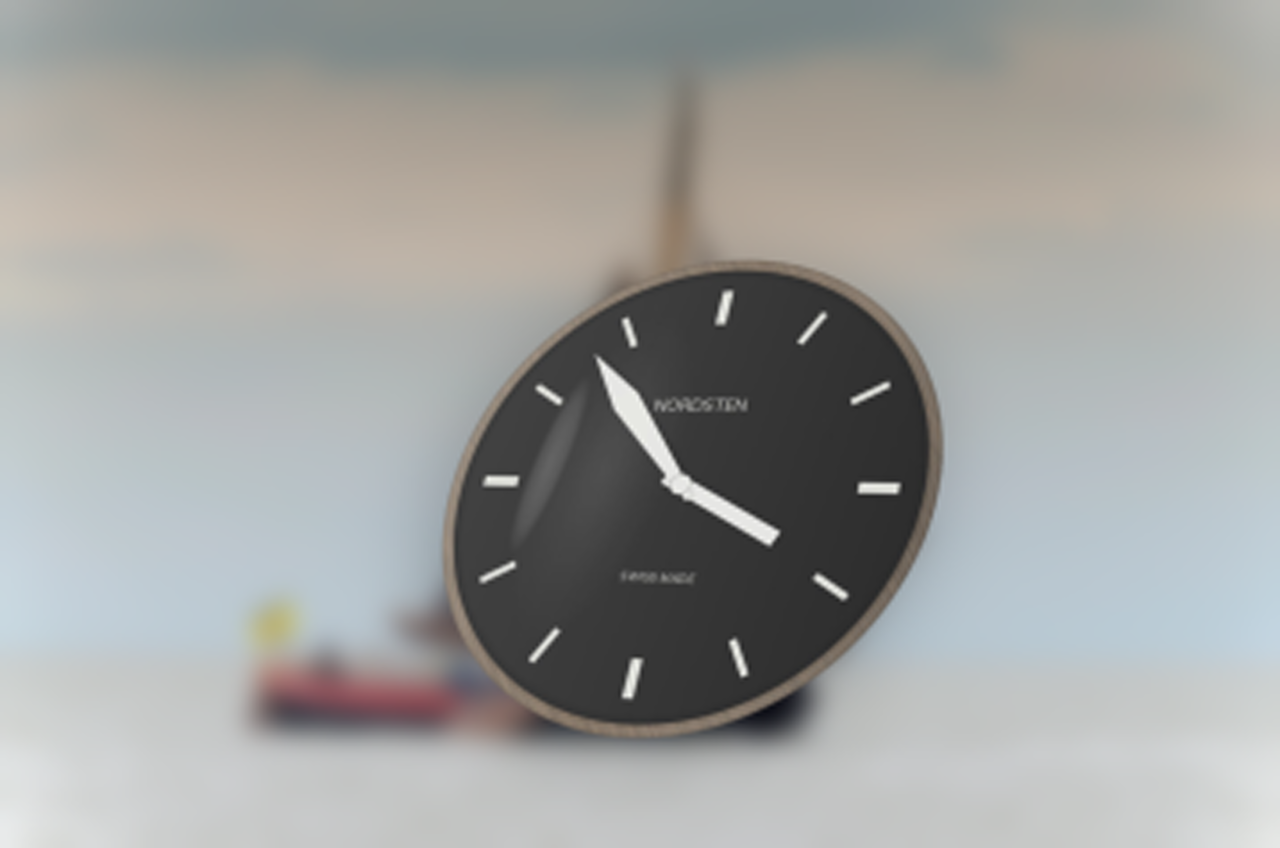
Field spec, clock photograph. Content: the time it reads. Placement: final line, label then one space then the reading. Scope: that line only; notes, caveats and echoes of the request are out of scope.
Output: 3:53
